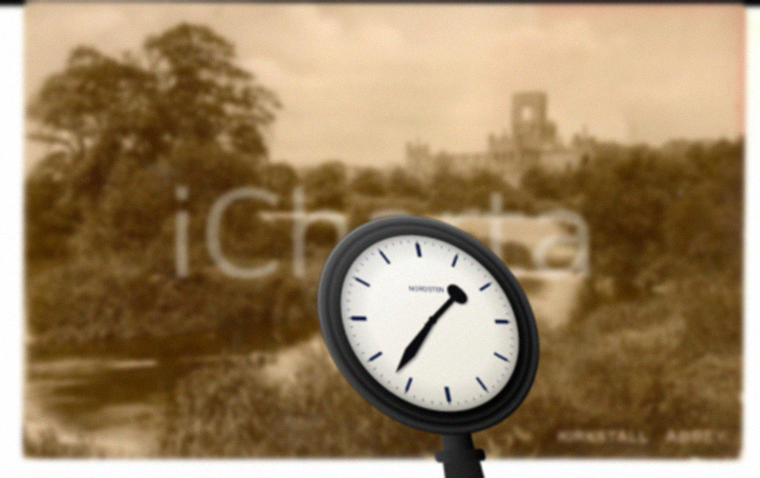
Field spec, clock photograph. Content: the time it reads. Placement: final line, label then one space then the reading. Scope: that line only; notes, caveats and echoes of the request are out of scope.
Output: 1:37
